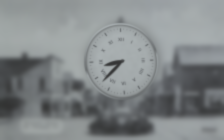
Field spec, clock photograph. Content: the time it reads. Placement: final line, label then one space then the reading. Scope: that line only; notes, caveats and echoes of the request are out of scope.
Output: 8:38
